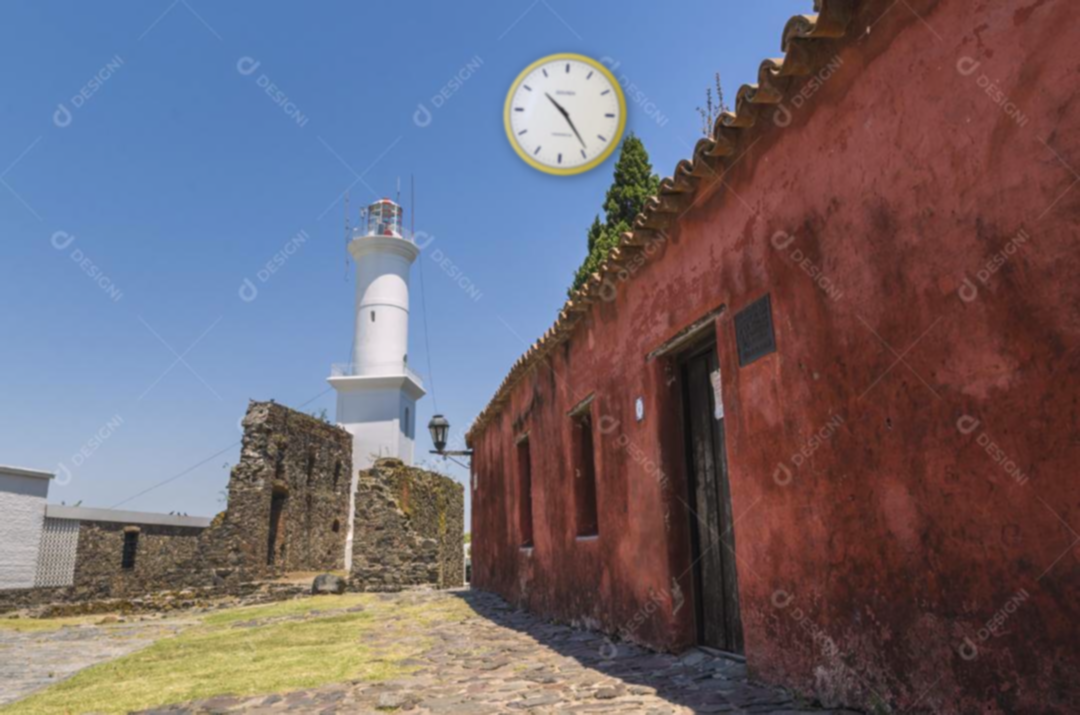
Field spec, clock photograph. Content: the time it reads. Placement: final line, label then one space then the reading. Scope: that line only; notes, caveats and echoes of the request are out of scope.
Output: 10:24
